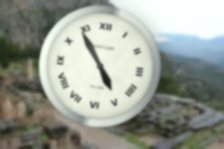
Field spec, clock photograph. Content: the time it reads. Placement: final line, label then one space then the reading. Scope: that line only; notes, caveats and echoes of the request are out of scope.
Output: 4:54
